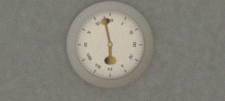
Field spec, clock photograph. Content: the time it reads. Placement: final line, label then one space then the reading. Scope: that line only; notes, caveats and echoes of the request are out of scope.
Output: 5:58
